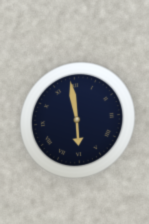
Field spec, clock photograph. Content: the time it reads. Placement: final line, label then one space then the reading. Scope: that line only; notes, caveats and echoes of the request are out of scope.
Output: 5:59
